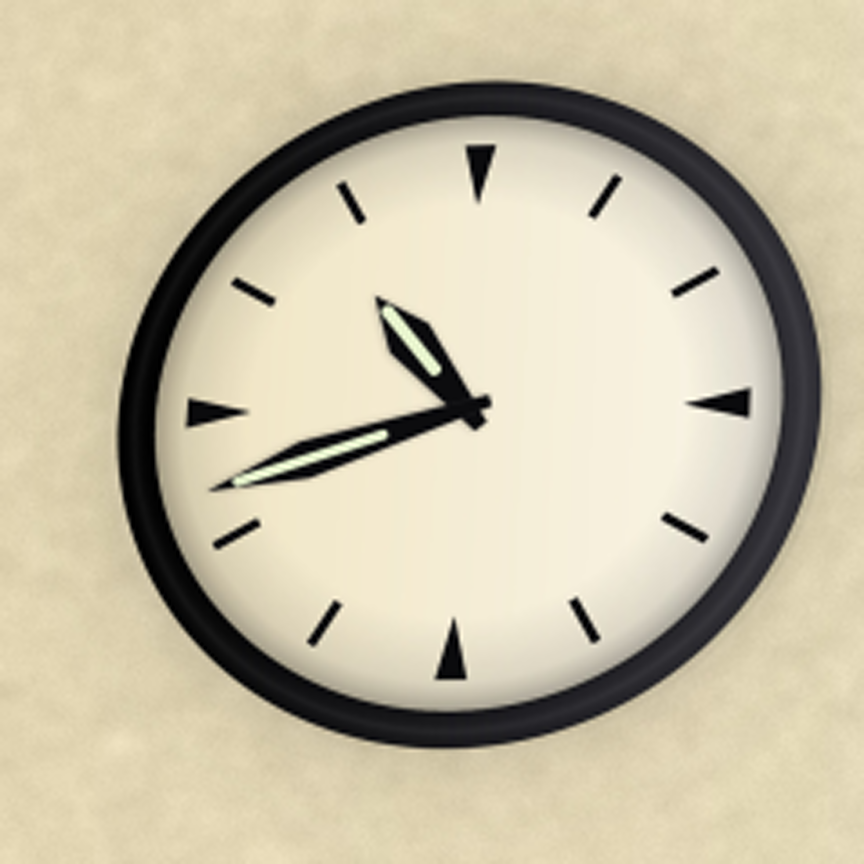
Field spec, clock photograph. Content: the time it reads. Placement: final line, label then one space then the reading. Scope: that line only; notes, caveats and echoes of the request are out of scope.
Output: 10:42
